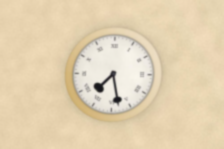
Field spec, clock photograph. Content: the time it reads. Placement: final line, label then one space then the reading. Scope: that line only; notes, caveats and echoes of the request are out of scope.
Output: 7:28
